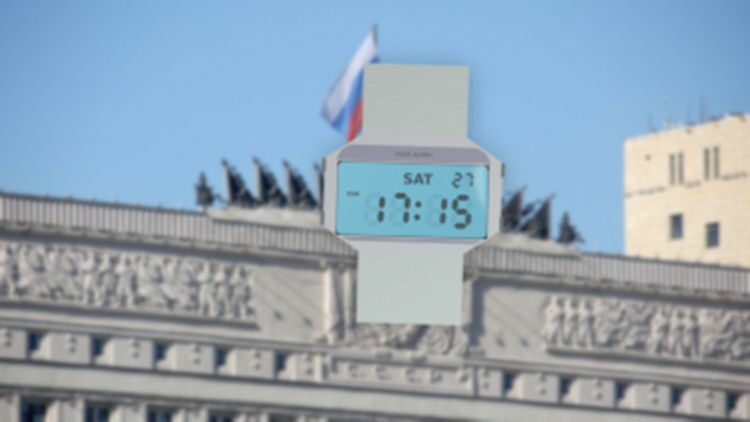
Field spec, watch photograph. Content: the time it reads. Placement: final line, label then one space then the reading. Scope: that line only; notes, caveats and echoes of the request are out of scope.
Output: 17:15
